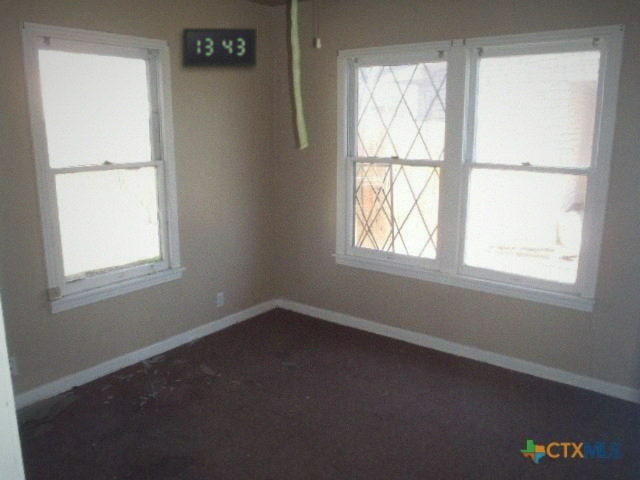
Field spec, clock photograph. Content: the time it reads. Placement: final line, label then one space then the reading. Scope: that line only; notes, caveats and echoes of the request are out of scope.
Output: 13:43
